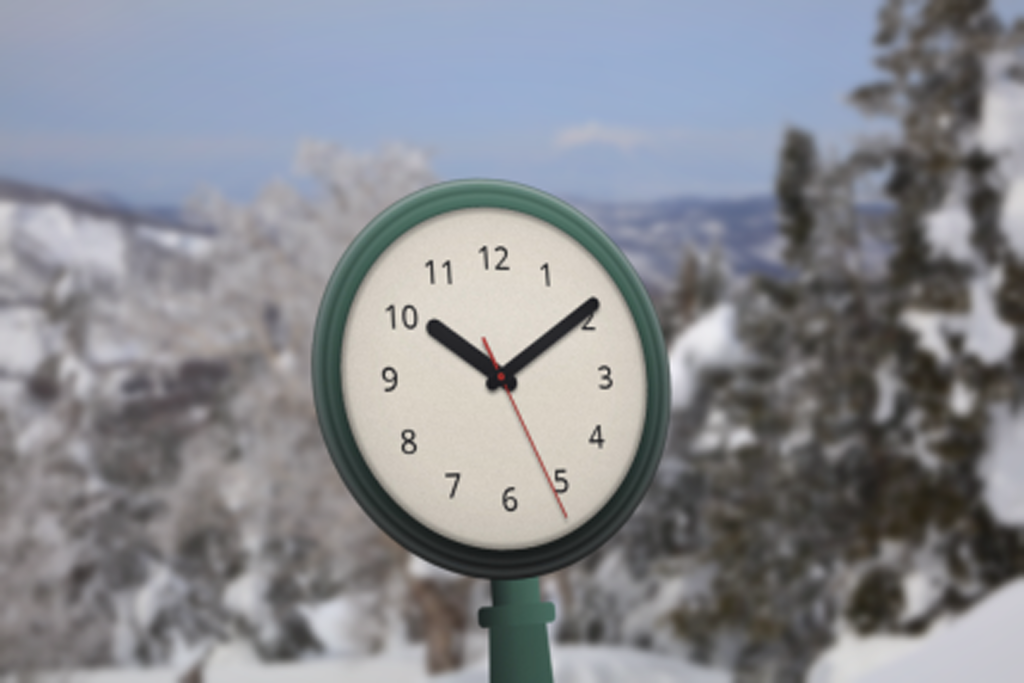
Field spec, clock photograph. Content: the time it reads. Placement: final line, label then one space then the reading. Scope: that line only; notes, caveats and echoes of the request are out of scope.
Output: 10:09:26
